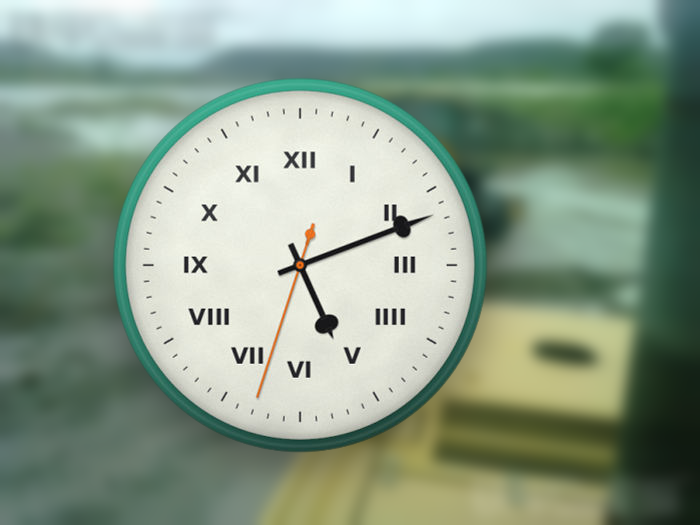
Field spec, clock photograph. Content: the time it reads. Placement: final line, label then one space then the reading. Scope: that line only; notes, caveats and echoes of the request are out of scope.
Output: 5:11:33
